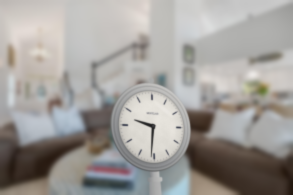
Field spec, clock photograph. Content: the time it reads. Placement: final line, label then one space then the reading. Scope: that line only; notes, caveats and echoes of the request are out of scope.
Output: 9:31
